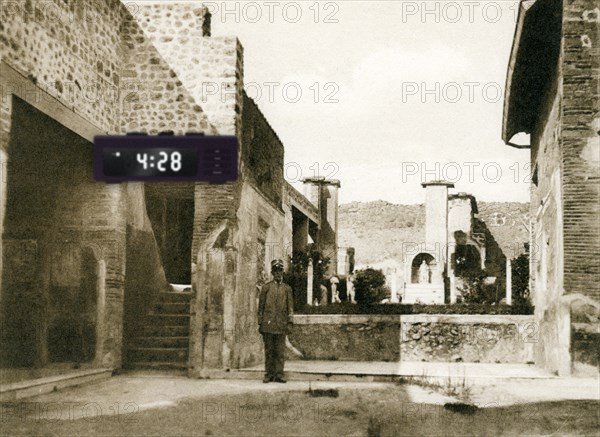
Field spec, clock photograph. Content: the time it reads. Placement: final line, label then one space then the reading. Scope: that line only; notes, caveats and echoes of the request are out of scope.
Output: 4:28
